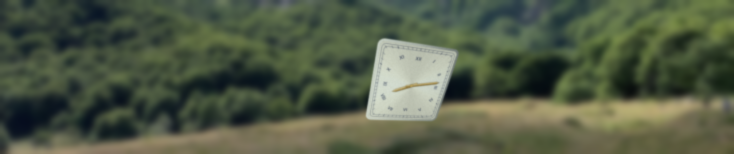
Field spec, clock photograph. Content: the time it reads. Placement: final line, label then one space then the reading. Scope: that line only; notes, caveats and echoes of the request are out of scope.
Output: 8:13
